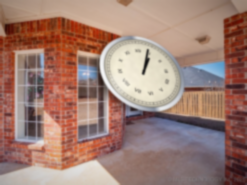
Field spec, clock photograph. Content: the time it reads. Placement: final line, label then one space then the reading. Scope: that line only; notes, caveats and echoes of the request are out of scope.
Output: 1:04
